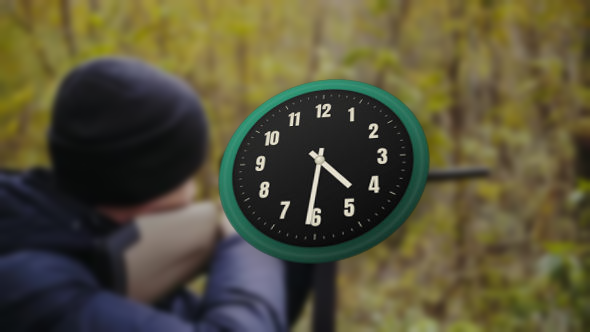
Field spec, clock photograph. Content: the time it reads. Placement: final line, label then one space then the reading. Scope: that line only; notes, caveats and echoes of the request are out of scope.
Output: 4:31
